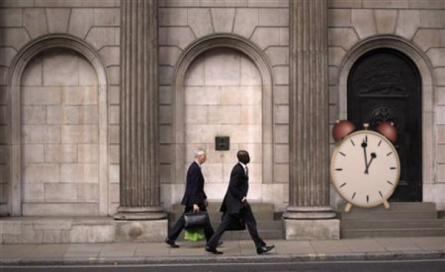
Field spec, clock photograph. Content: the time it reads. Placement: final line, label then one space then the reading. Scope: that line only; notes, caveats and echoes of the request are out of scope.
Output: 12:59
